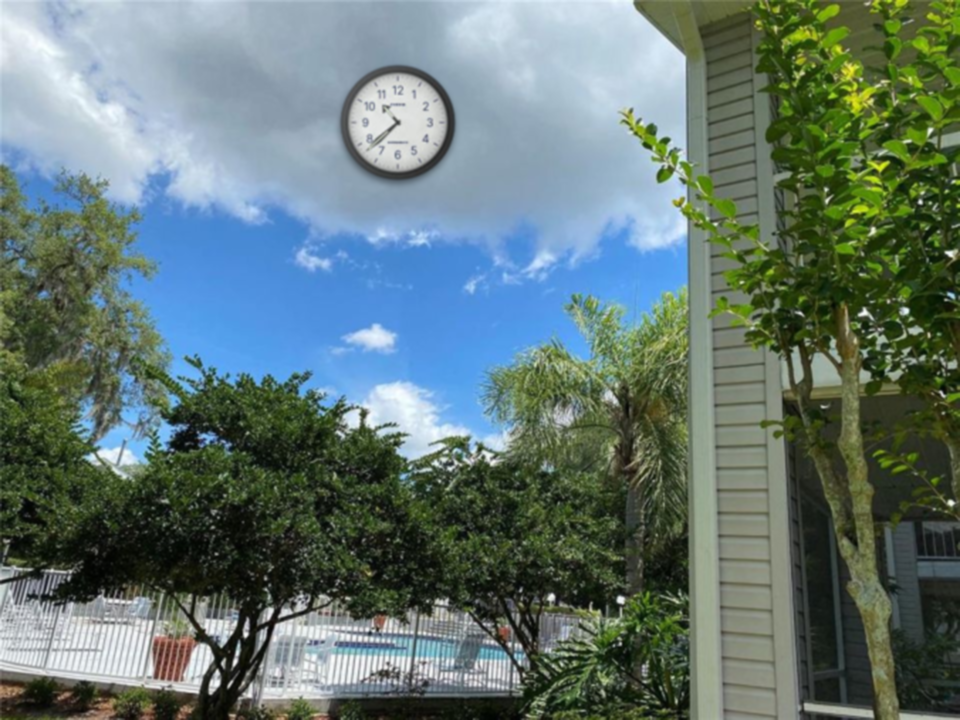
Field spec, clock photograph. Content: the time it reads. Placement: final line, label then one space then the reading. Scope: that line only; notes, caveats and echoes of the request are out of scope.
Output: 10:38
